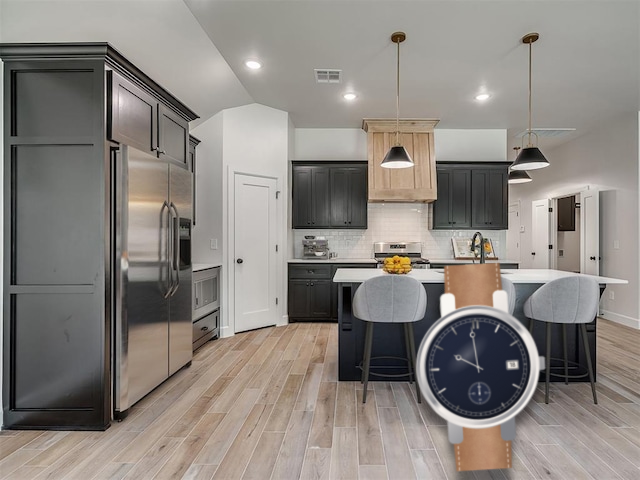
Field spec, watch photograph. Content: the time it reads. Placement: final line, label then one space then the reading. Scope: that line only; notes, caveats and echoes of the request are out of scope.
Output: 9:59
